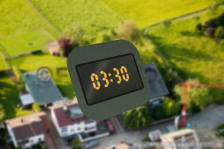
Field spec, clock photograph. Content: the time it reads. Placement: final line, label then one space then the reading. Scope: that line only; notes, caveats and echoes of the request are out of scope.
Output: 3:30
